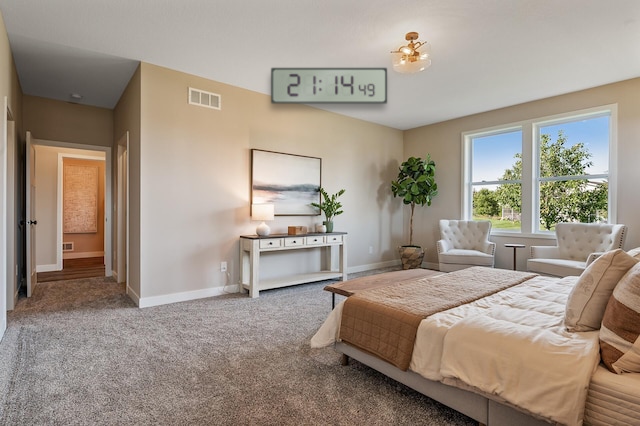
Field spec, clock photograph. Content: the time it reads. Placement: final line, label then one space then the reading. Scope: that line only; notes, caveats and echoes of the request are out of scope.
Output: 21:14:49
